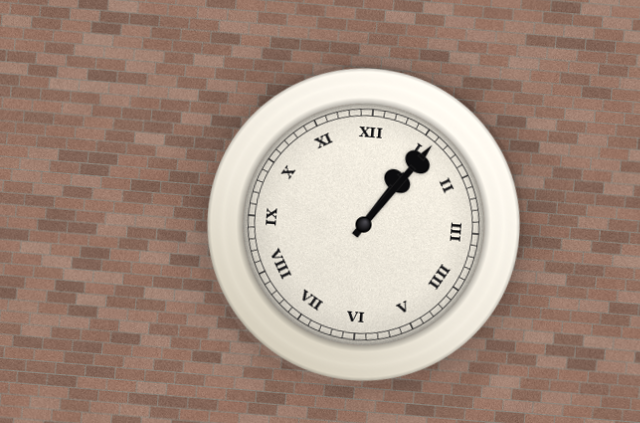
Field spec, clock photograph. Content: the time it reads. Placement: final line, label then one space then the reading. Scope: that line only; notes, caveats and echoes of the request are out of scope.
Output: 1:06
